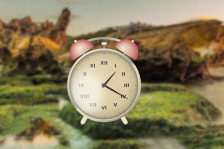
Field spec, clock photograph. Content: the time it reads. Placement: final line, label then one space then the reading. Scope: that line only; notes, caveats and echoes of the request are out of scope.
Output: 1:20
